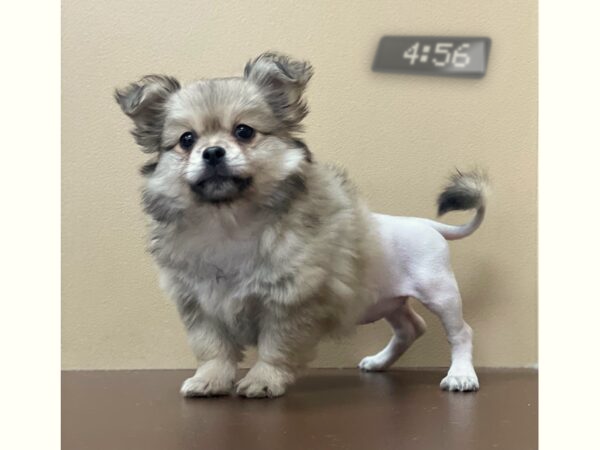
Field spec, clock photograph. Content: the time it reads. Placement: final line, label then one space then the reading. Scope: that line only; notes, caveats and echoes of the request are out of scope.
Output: 4:56
